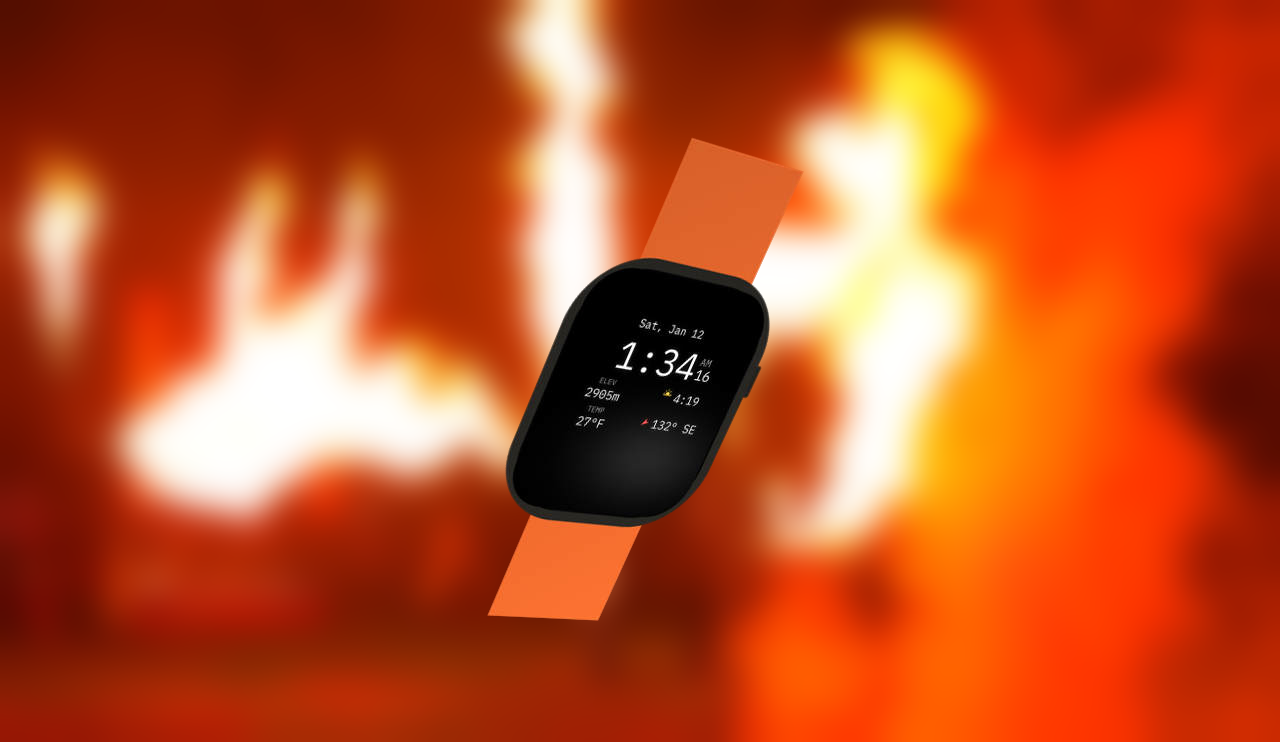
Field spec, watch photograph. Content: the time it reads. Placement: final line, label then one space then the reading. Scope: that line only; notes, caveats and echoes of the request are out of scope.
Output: 1:34:16
